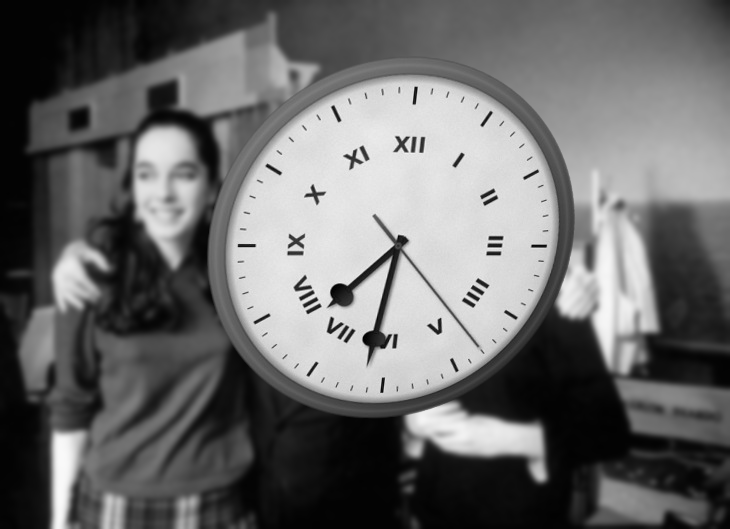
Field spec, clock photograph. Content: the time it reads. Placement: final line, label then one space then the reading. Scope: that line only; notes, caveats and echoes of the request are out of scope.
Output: 7:31:23
